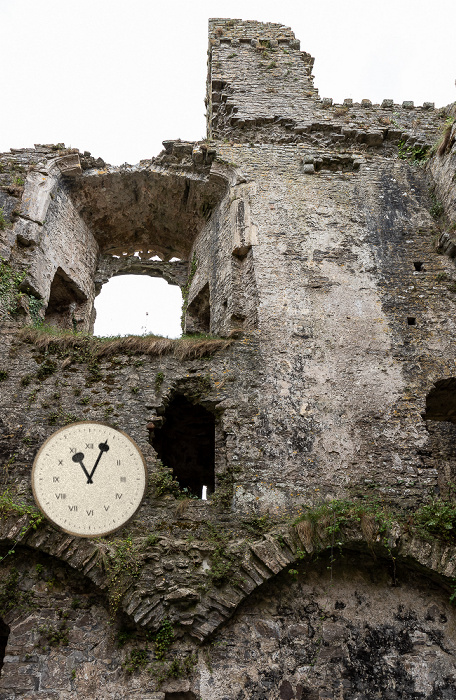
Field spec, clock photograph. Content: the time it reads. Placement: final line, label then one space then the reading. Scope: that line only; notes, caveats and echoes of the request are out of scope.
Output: 11:04
